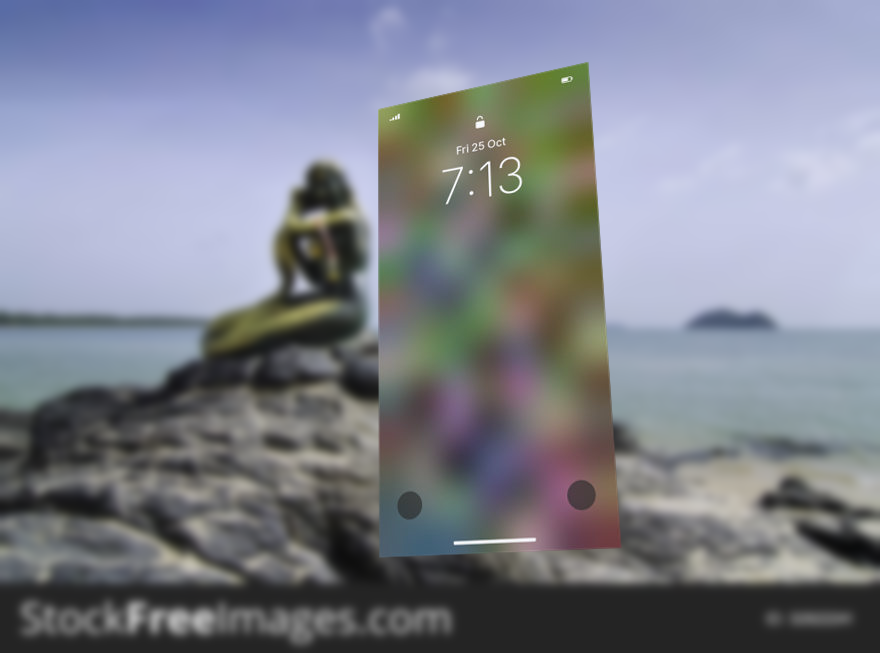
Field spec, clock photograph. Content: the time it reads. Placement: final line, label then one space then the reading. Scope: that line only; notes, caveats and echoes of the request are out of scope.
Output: 7:13
